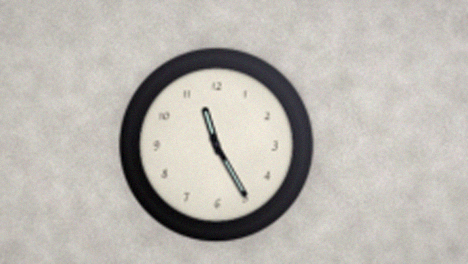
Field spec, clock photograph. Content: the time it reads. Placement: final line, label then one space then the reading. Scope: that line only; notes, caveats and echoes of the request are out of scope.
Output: 11:25
